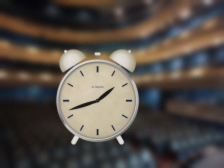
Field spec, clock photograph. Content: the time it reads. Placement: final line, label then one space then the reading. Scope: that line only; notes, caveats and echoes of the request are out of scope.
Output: 1:42
